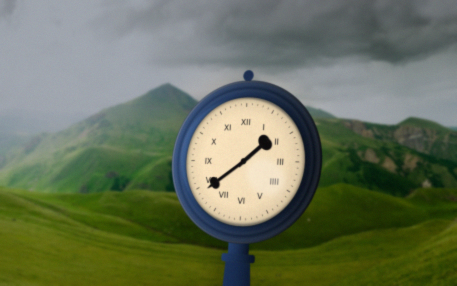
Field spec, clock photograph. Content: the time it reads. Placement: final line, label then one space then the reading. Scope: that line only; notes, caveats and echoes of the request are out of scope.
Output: 1:39
